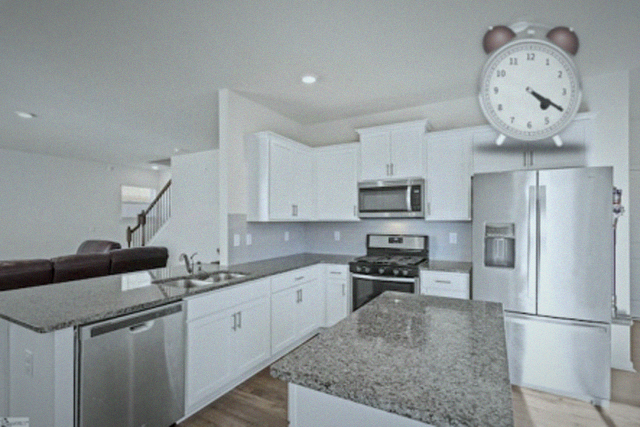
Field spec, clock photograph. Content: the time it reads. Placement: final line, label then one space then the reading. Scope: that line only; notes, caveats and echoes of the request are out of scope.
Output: 4:20
